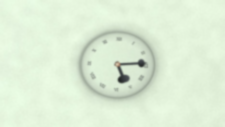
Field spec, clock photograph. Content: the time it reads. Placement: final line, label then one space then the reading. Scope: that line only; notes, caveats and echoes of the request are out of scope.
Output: 5:14
